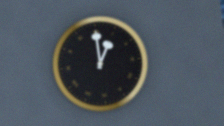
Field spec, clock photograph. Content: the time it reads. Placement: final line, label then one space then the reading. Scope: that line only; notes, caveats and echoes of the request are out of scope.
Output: 1:00
